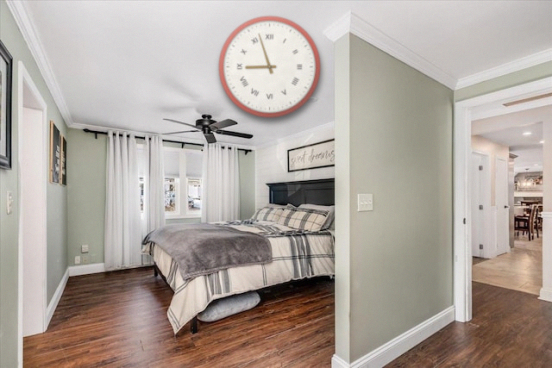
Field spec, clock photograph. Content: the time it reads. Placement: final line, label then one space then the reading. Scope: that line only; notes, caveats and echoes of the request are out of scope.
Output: 8:57
